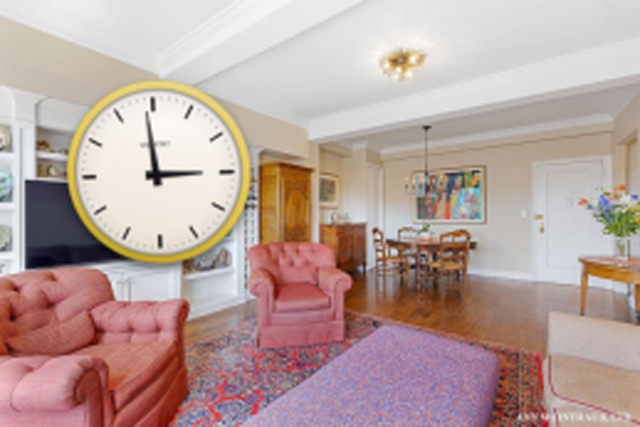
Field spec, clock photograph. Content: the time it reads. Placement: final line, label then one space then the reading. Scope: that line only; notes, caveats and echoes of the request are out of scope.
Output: 2:59
